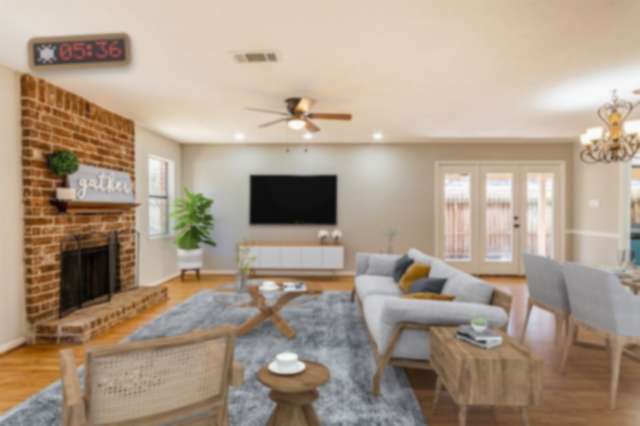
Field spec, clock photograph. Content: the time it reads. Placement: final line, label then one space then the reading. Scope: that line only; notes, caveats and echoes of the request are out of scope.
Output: 5:36
